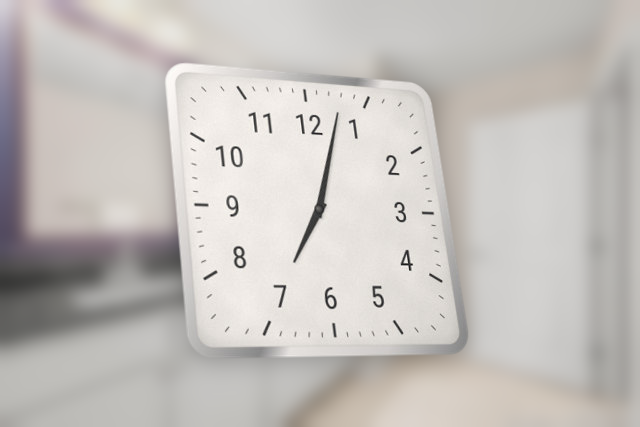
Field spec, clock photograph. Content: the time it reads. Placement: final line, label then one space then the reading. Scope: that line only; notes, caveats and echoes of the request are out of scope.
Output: 7:03
